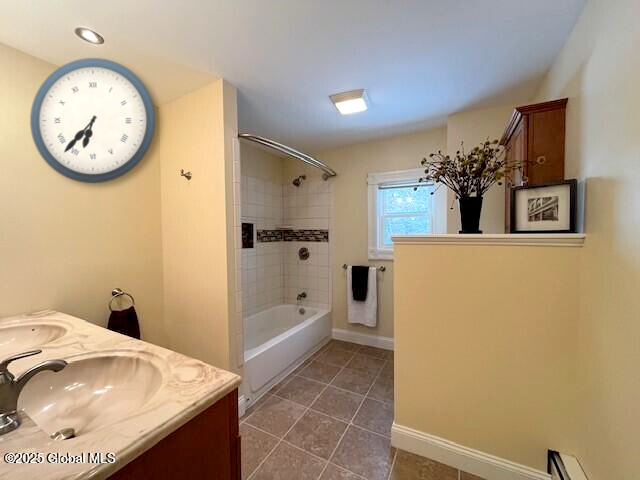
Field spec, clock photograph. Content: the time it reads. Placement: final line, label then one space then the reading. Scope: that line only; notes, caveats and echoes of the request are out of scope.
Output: 6:37
